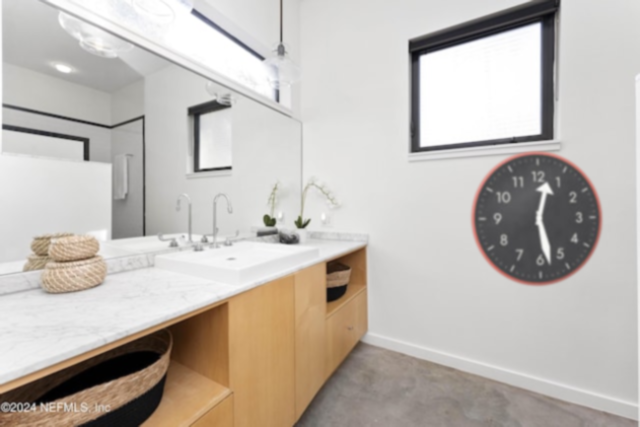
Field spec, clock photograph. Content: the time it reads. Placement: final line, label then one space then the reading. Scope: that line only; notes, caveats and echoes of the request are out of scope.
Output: 12:28
